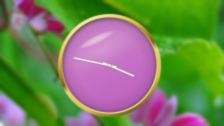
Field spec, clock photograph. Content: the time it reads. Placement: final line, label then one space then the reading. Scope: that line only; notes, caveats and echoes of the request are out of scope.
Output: 3:47
